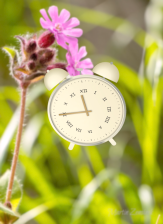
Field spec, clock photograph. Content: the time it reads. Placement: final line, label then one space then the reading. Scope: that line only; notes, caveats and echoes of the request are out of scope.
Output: 11:45
